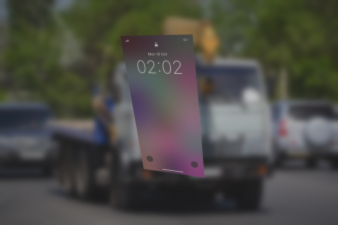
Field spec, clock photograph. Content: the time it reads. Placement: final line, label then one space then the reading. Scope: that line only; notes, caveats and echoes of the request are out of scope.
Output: 2:02
